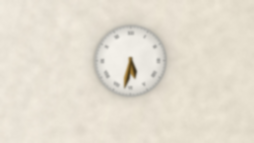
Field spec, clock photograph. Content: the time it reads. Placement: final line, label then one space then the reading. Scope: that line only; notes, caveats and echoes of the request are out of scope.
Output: 5:32
